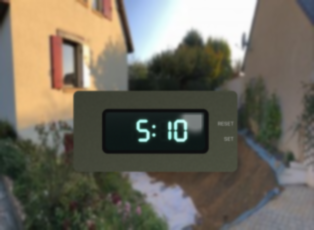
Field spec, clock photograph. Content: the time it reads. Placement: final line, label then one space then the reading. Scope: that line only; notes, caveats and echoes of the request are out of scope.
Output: 5:10
